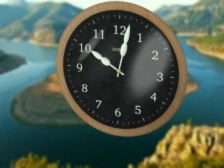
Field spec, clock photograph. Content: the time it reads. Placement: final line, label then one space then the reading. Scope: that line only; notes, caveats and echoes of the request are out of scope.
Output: 10:02
